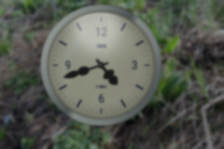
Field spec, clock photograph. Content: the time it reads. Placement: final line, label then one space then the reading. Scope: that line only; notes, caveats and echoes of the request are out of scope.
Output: 4:42
